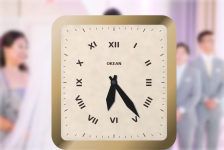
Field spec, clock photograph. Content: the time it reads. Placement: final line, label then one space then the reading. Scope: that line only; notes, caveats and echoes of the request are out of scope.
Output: 6:24
